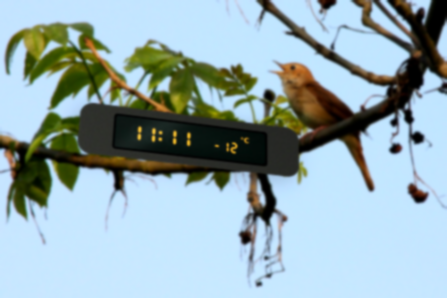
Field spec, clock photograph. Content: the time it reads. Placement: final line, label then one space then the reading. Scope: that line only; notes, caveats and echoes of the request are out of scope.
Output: 11:11
